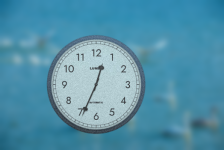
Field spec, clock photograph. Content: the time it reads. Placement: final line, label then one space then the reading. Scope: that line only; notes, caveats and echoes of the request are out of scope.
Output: 12:34
